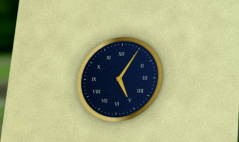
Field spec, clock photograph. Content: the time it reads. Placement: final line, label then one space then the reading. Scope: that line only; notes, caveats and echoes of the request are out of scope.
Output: 5:05
